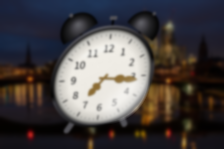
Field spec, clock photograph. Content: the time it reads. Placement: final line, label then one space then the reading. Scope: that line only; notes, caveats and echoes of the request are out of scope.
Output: 7:16
